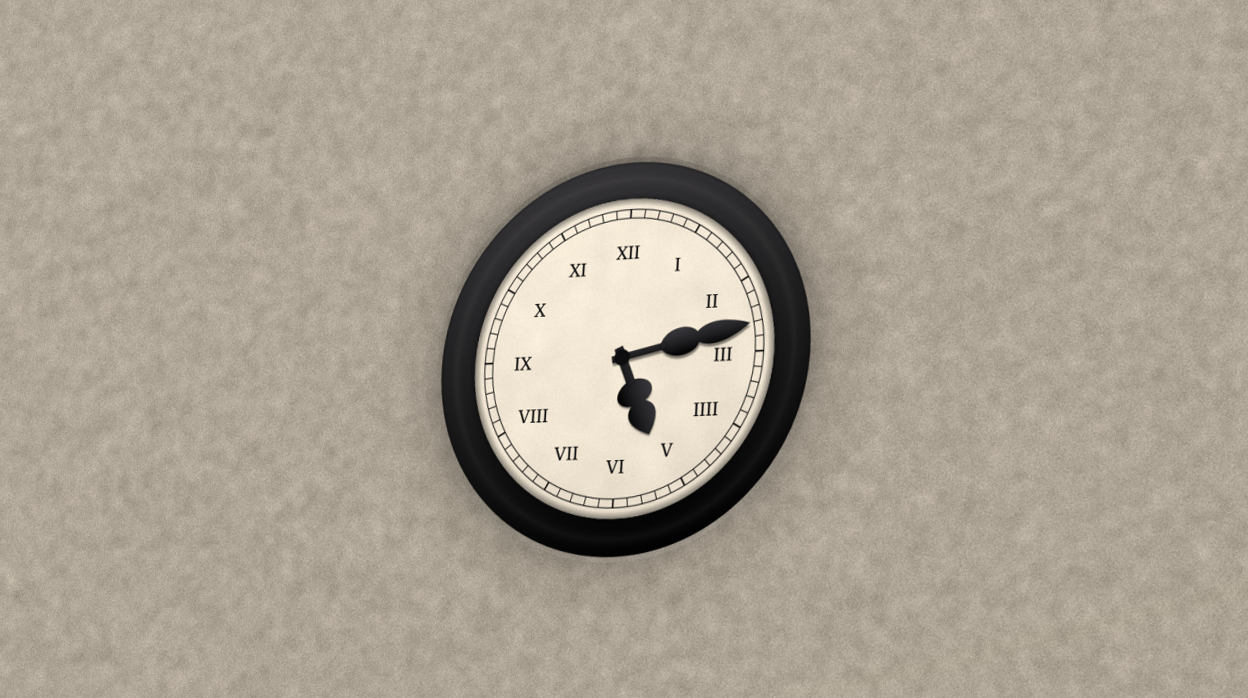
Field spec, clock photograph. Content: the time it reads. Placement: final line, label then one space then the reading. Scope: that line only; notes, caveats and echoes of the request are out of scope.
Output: 5:13
